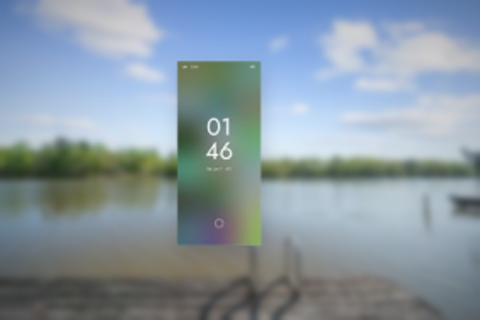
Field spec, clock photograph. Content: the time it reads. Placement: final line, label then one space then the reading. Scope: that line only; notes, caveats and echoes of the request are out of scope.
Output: 1:46
